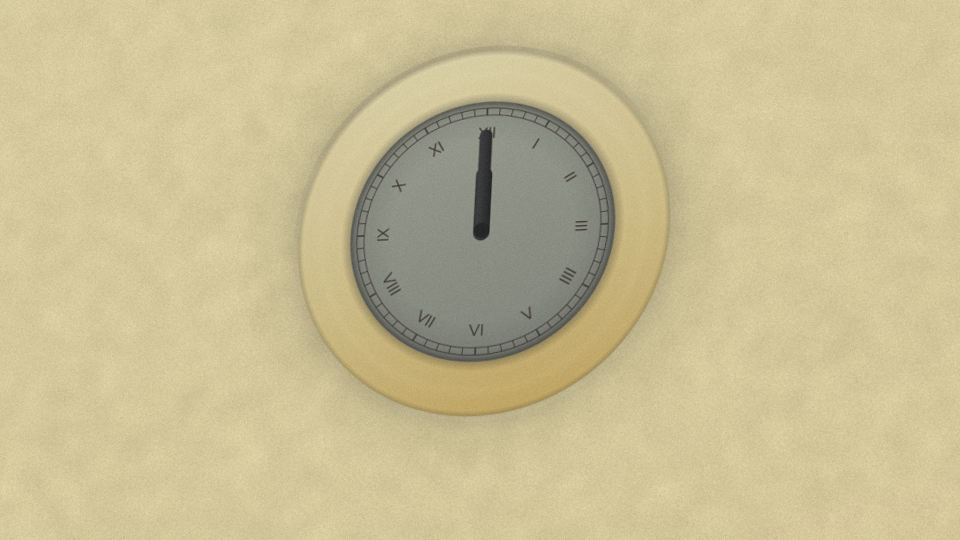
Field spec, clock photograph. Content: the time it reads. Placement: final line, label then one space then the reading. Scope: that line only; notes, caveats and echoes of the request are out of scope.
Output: 12:00
